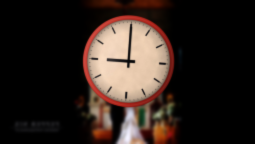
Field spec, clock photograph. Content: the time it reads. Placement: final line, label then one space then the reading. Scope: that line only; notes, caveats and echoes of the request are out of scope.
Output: 9:00
